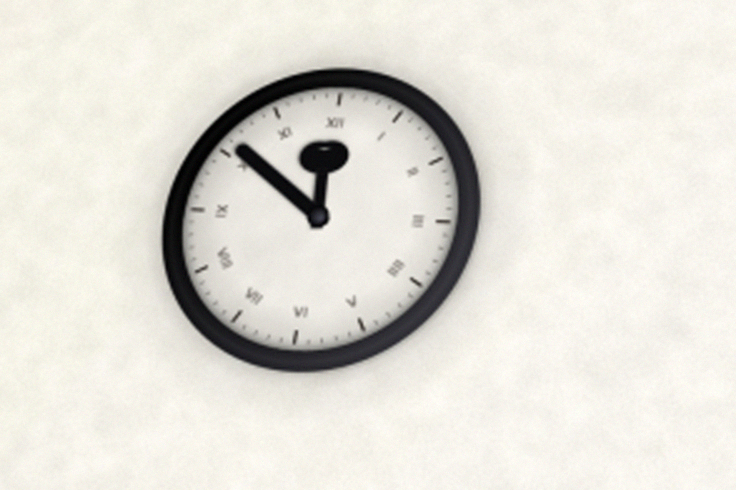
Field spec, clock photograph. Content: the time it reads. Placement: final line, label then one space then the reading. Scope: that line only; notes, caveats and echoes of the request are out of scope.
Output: 11:51
